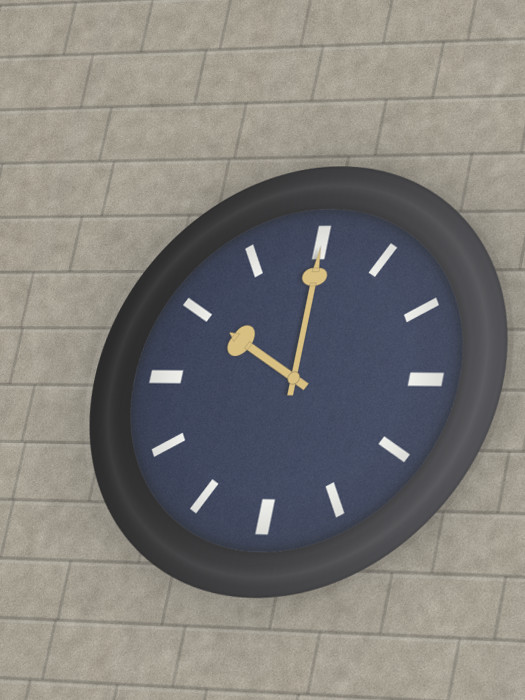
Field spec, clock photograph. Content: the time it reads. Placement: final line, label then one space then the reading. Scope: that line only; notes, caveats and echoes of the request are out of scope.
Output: 10:00
